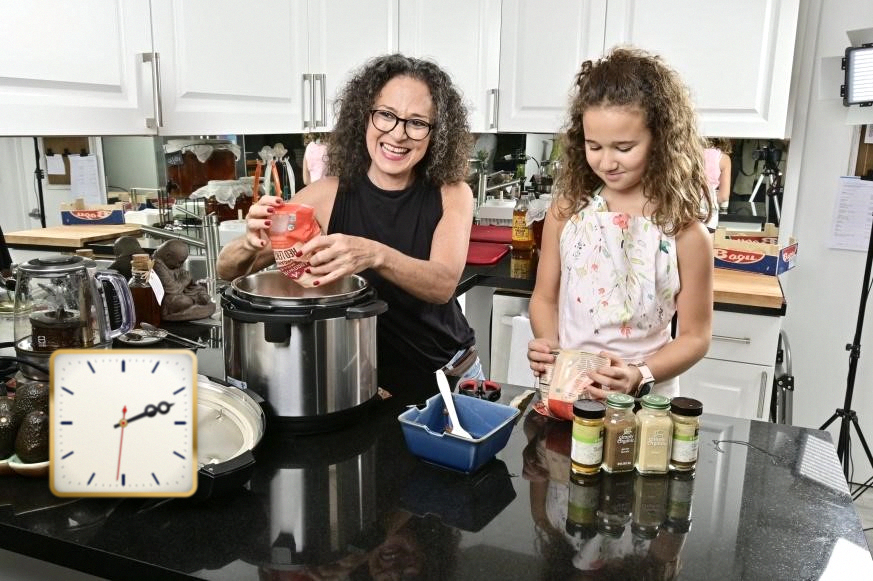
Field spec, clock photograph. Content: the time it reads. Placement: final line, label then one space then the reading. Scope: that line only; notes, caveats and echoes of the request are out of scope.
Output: 2:11:31
